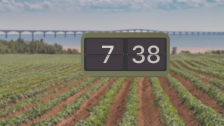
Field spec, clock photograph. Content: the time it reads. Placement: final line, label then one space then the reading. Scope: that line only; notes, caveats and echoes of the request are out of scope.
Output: 7:38
